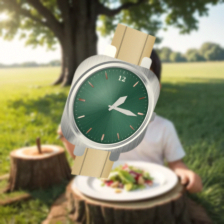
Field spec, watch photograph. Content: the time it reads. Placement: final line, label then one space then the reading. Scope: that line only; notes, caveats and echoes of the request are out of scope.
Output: 1:16
